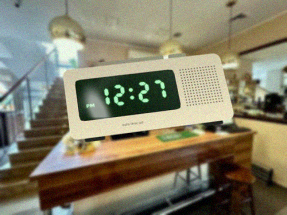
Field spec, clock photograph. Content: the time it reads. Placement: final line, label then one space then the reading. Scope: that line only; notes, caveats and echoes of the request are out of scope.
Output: 12:27
